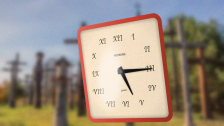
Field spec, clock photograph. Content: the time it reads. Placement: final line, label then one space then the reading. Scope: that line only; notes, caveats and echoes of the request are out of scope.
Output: 5:15
